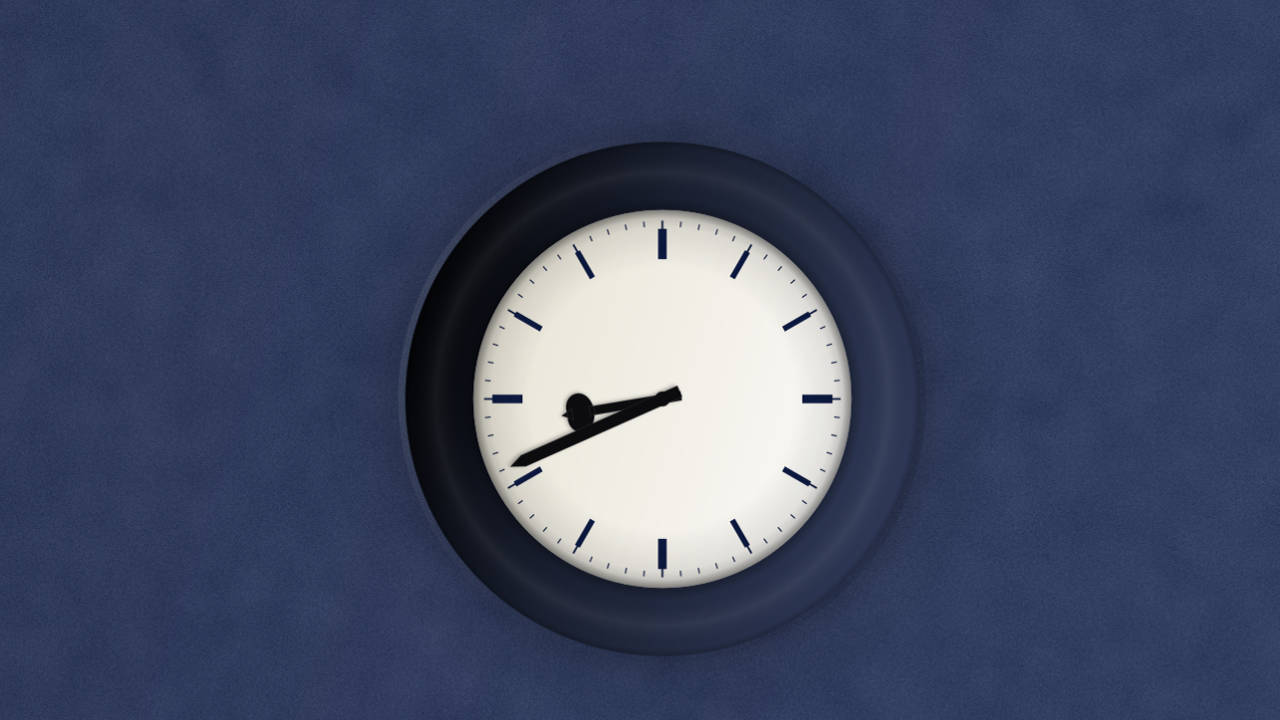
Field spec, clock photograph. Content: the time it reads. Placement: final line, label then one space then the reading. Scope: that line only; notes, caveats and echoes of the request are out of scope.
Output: 8:41
